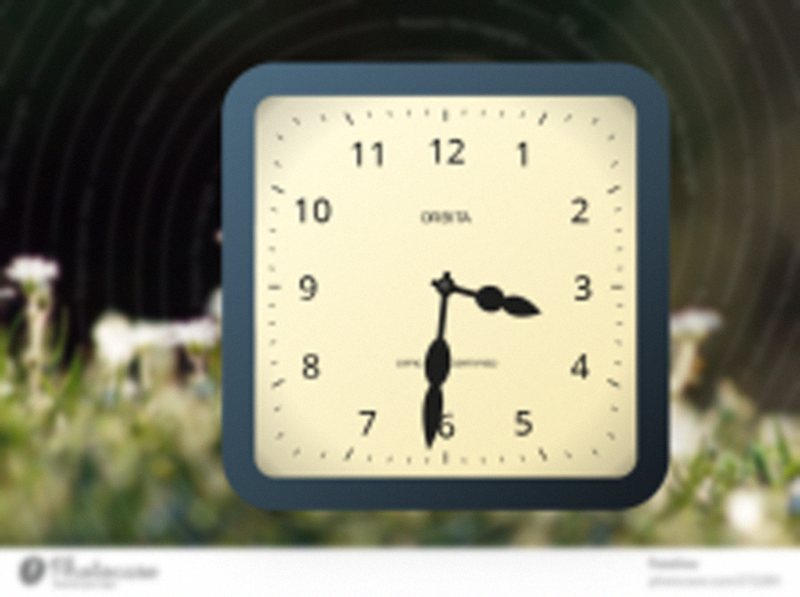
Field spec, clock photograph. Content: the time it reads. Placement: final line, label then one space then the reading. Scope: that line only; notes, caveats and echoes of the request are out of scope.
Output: 3:31
